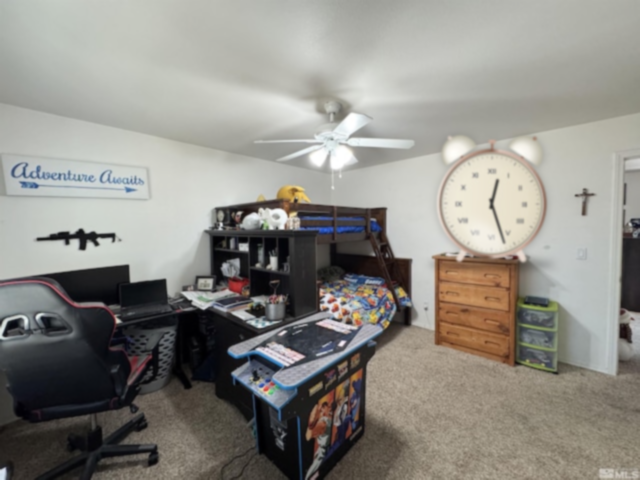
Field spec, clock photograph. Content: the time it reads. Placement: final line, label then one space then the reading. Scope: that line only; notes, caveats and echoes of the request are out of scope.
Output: 12:27
